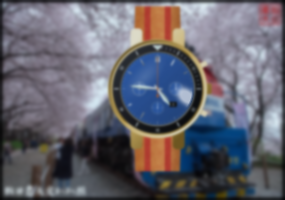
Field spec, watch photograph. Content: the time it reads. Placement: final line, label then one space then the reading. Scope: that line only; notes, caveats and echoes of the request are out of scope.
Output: 4:46
